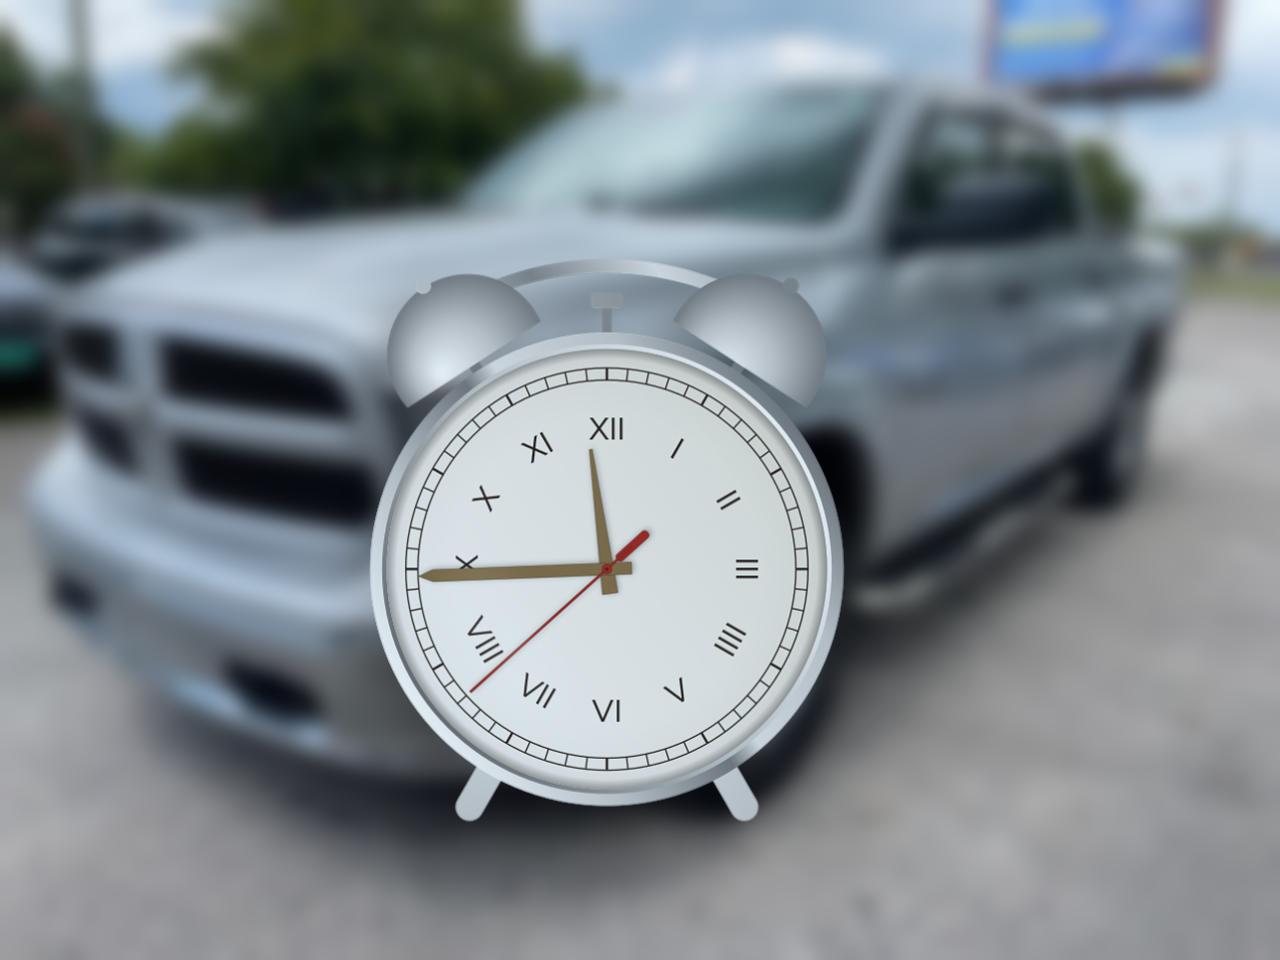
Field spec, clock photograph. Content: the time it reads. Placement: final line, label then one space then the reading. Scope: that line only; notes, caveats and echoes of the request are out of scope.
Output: 11:44:38
